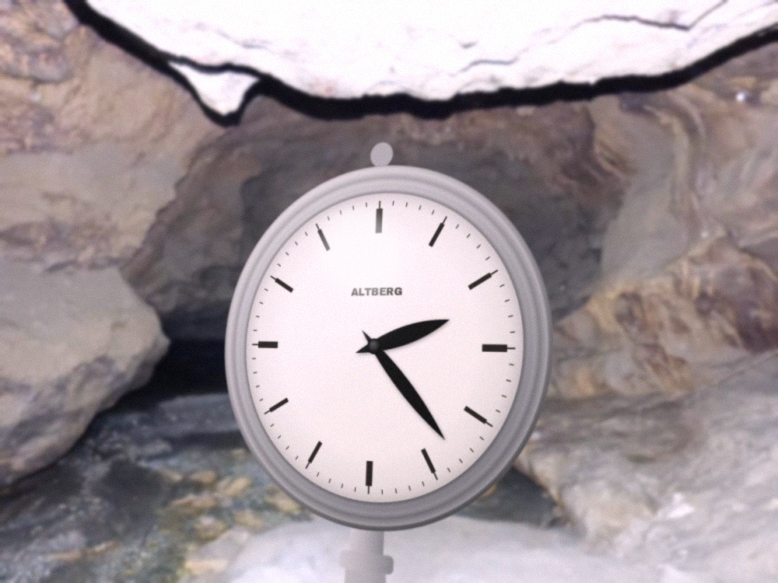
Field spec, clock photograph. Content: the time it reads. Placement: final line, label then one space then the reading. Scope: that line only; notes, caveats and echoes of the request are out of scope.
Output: 2:23
